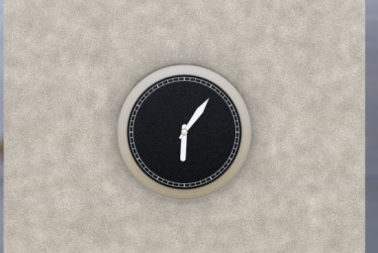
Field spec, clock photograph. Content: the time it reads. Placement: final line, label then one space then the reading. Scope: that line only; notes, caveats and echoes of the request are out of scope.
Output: 6:06
